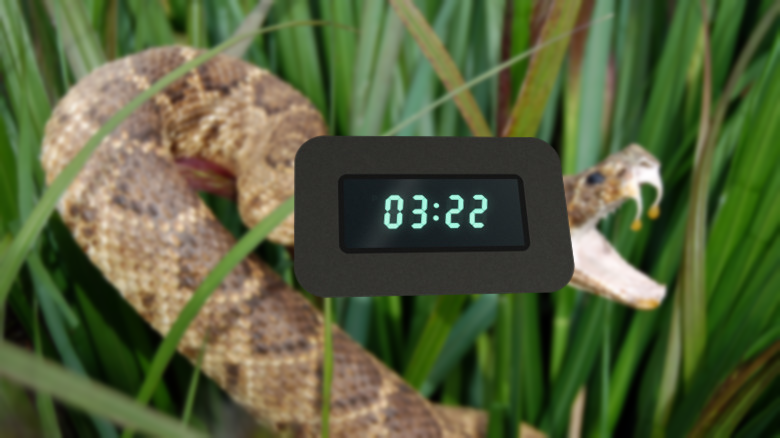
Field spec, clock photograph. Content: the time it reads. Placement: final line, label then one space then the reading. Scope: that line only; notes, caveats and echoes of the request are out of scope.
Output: 3:22
